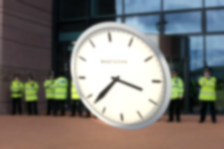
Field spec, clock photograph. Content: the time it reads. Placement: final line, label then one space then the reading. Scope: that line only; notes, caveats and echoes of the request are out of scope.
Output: 3:38
